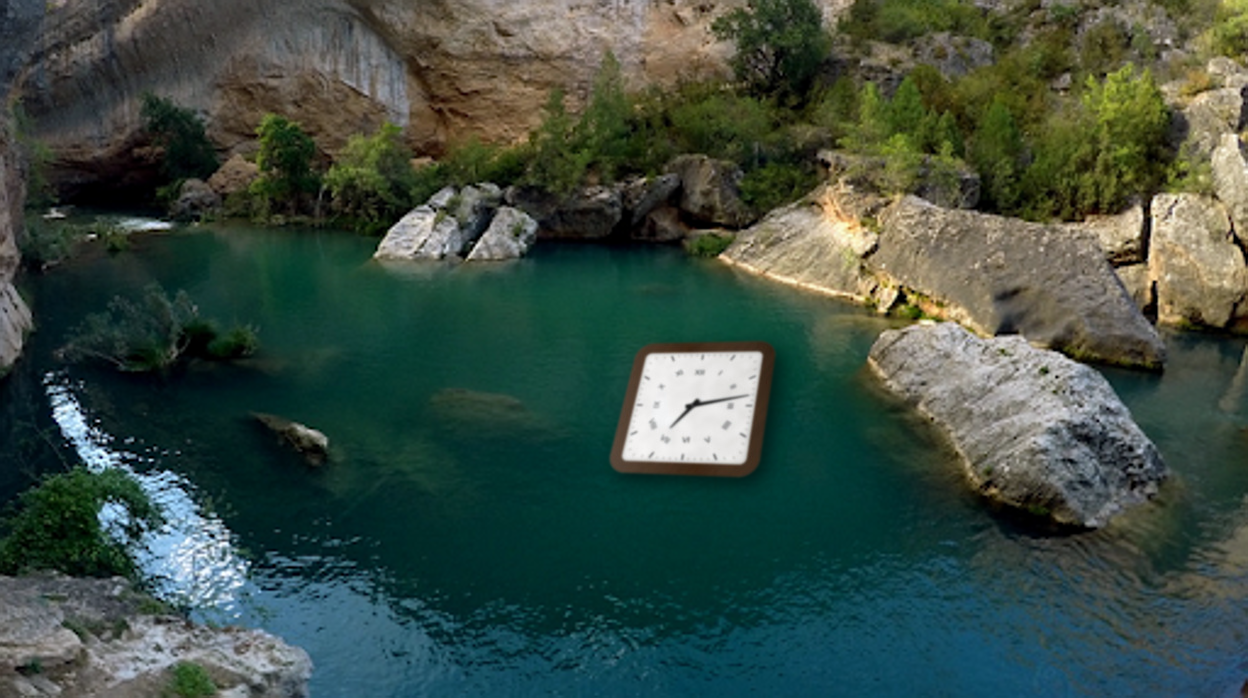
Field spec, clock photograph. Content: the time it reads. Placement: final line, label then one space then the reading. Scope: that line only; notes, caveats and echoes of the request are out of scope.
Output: 7:13
